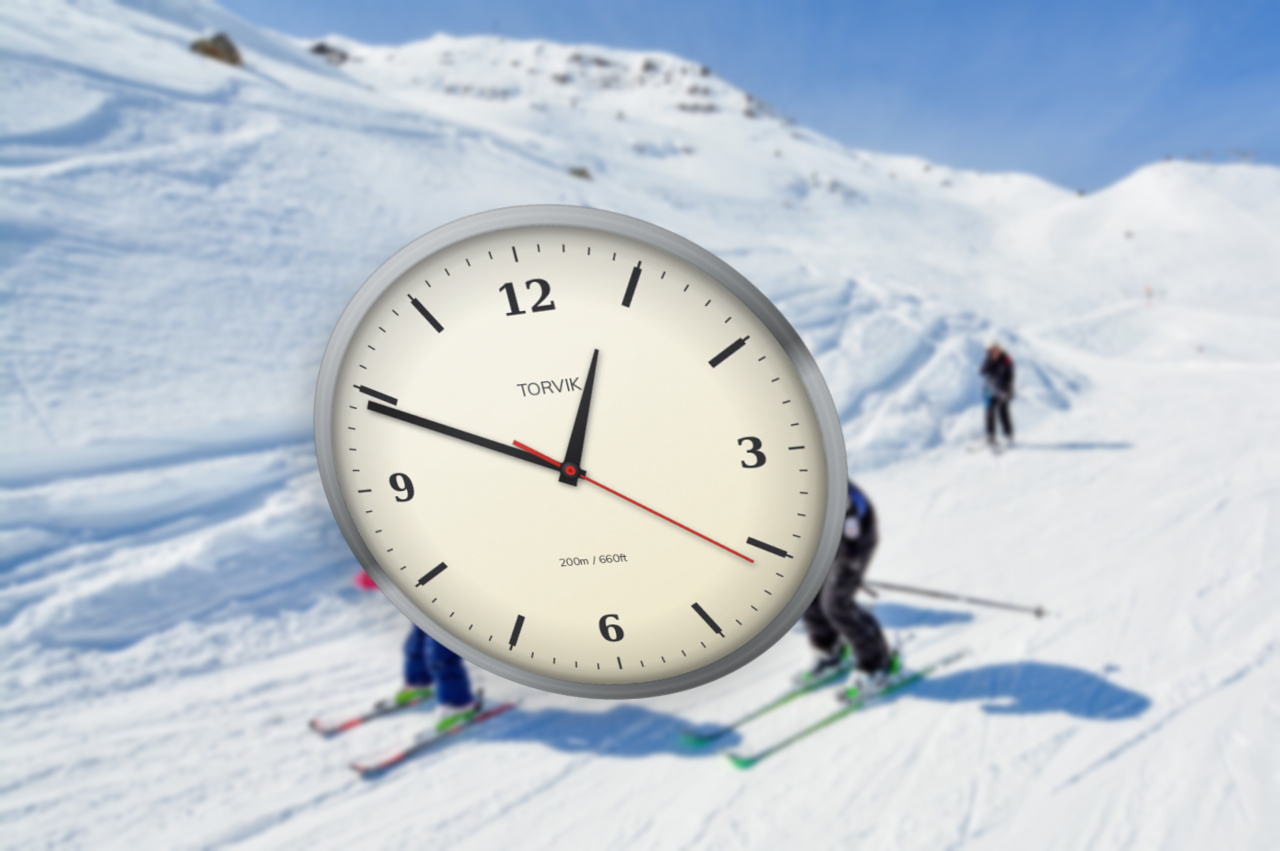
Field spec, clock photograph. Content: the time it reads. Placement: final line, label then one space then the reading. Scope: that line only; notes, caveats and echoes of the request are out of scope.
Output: 12:49:21
